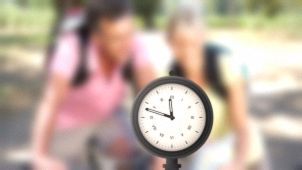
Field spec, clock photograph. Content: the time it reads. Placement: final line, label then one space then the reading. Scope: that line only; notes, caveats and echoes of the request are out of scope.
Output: 11:48
